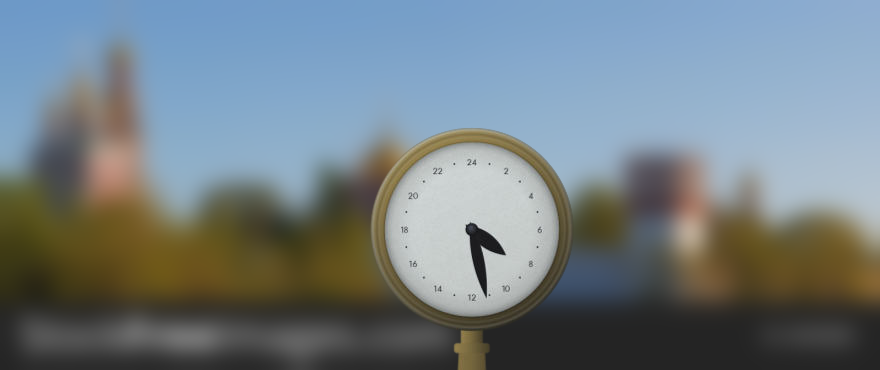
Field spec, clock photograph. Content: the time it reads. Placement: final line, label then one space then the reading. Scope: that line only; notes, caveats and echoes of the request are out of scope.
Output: 8:28
